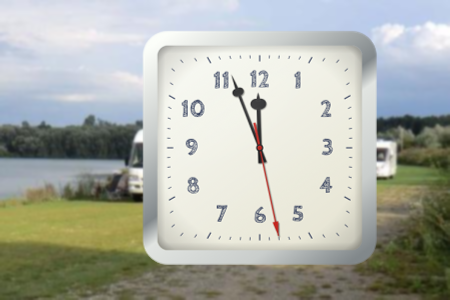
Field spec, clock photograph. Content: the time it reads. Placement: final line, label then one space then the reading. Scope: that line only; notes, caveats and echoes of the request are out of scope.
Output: 11:56:28
